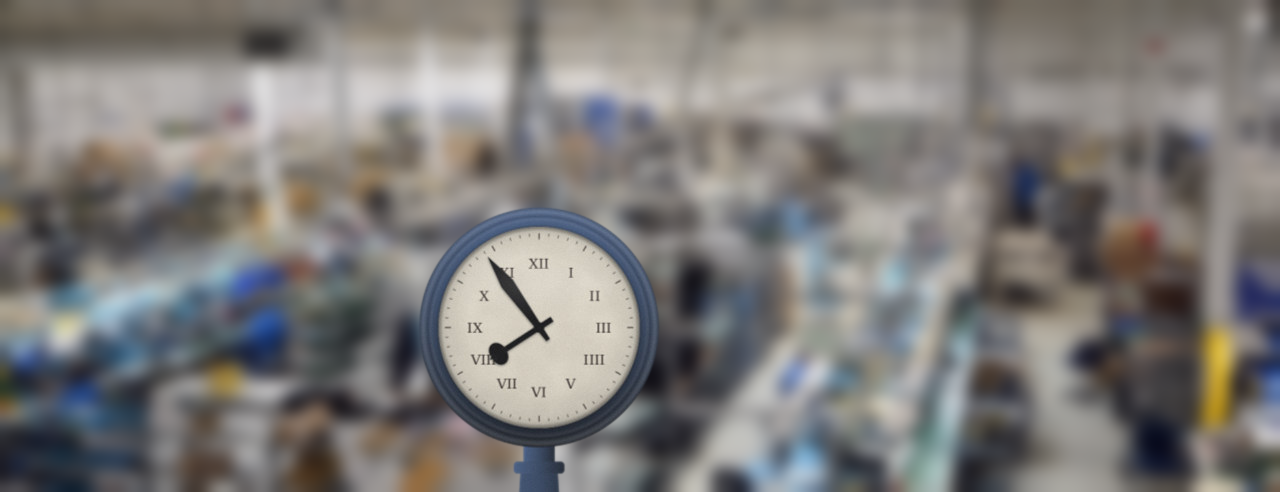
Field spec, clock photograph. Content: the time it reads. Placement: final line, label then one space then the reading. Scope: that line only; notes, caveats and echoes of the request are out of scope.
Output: 7:54
